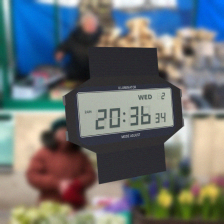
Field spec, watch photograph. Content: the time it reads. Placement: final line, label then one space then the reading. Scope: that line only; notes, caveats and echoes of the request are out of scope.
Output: 20:36:34
